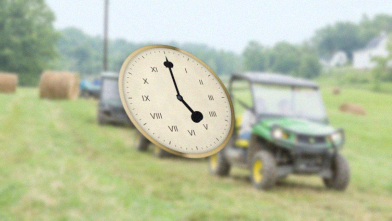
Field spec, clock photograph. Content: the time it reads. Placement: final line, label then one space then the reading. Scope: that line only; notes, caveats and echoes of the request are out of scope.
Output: 5:00
